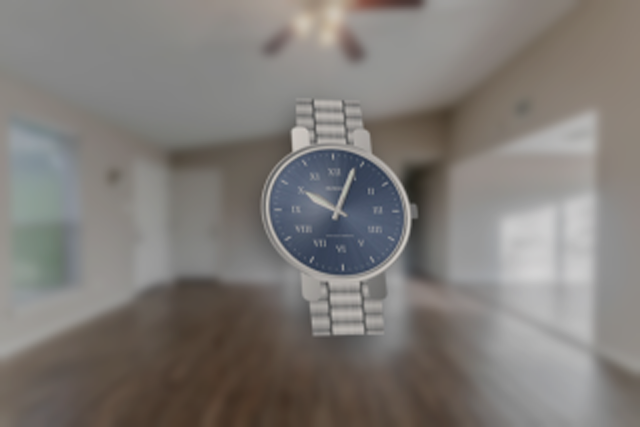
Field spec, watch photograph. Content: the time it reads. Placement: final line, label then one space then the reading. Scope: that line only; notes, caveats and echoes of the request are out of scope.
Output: 10:04
